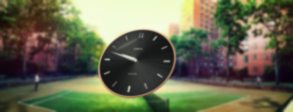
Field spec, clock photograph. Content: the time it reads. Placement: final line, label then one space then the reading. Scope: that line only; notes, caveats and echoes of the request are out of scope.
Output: 9:48
